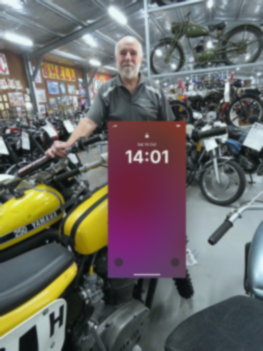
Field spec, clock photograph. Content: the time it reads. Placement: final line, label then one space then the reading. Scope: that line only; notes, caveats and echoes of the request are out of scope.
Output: 14:01
